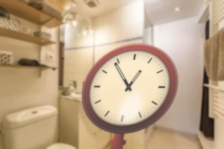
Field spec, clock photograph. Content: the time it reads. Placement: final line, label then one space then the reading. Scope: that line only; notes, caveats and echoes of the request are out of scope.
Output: 12:54
